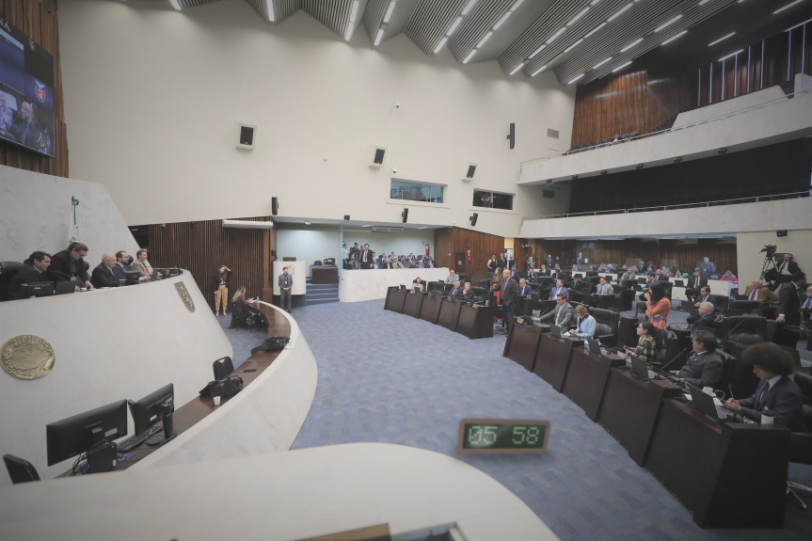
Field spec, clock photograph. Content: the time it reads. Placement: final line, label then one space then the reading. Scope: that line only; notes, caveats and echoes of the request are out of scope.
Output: 5:58
